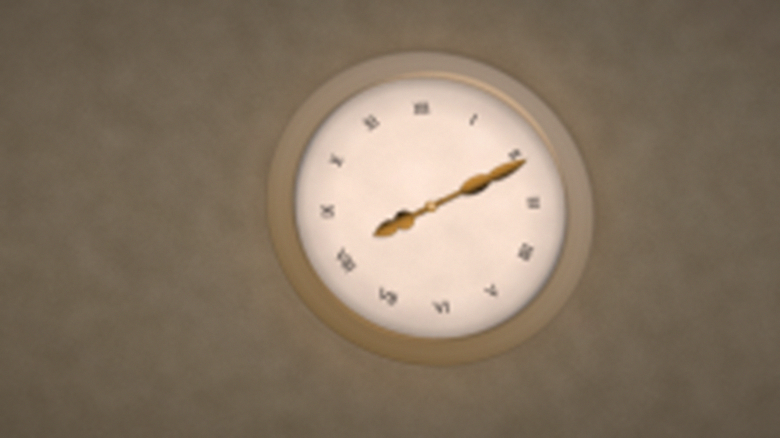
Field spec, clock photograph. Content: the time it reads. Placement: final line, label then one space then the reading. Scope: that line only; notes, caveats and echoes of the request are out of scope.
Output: 8:11
